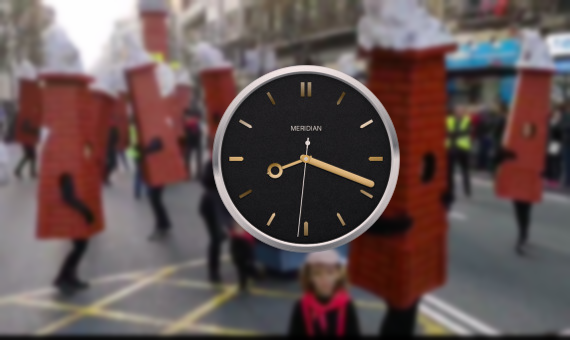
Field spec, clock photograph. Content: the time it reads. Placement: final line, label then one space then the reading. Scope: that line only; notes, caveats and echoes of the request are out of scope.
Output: 8:18:31
